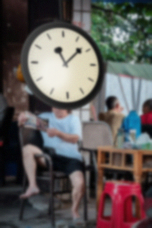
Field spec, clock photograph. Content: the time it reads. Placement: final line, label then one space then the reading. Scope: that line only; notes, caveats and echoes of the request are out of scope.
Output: 11:08
